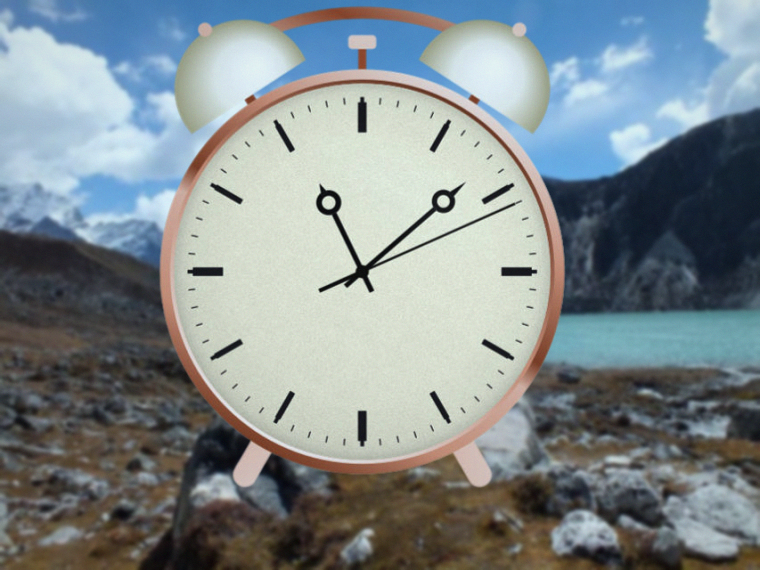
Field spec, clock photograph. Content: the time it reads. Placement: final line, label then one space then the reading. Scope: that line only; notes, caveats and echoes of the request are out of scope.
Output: 11:08:11
